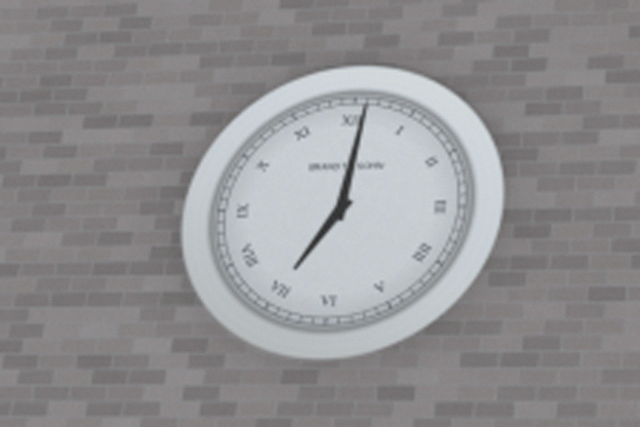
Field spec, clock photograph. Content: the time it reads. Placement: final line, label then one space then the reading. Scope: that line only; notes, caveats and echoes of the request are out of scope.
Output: 7:01
